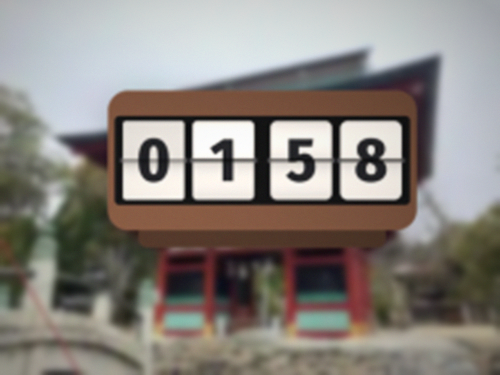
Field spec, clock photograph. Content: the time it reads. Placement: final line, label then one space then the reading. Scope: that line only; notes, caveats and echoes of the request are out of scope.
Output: 1:58
